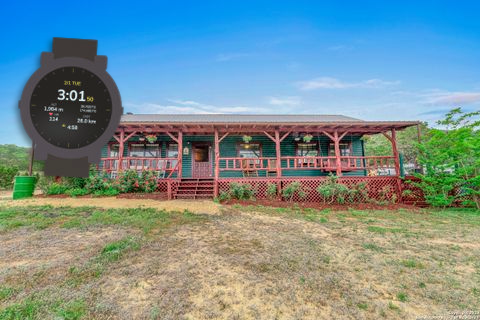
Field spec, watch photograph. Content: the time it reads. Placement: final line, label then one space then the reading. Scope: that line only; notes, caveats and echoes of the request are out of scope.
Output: 3:01
